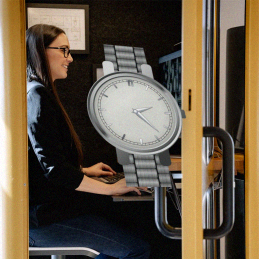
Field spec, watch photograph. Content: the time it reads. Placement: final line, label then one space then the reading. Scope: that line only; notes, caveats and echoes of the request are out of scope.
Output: 2:23
